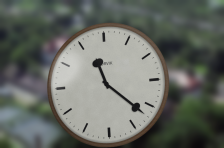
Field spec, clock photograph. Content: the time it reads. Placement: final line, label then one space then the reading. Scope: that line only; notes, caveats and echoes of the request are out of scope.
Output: 11:22
